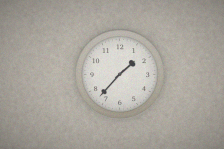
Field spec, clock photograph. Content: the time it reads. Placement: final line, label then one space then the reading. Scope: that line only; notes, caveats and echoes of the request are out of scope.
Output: 1:37
